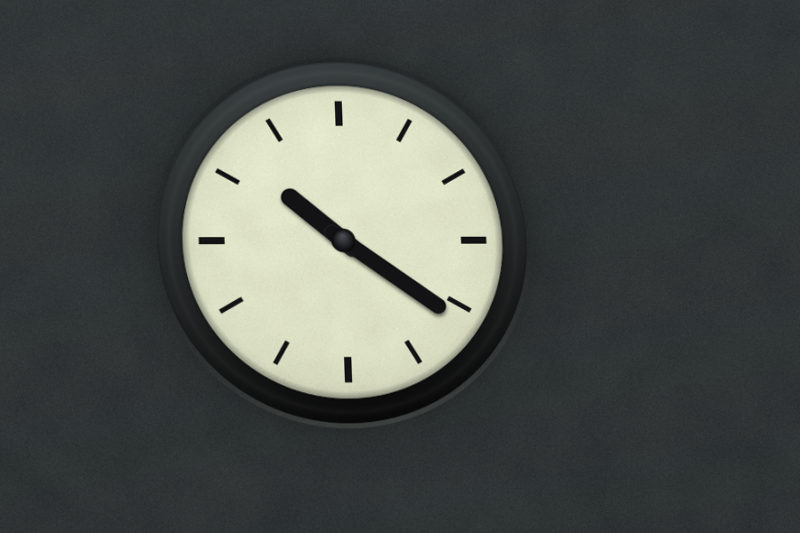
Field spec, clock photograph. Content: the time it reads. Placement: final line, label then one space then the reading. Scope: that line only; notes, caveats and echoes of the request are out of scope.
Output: 10:21
